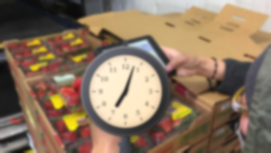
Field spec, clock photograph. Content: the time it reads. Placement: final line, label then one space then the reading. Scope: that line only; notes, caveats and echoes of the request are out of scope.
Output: 7:03
